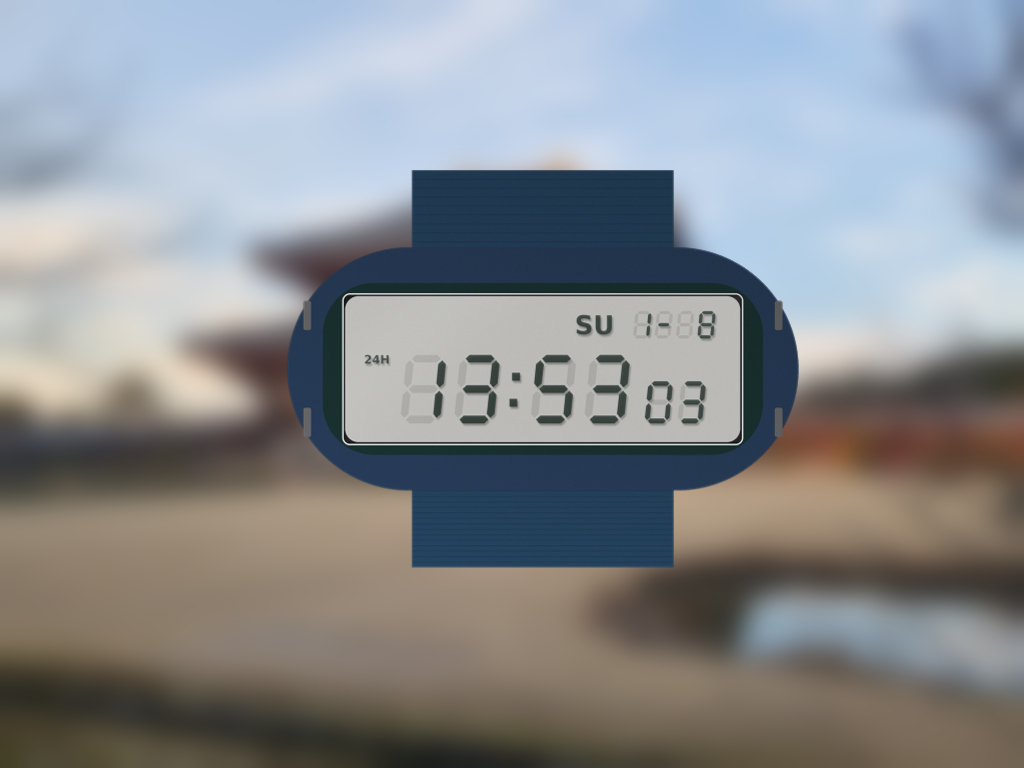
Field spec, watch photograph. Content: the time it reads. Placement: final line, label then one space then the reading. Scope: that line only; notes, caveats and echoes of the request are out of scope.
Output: 13:53:03
